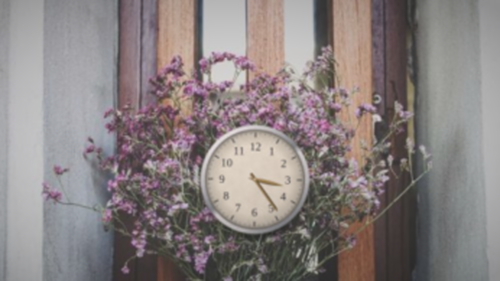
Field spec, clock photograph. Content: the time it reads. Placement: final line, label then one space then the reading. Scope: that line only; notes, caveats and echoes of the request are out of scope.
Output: 3:24
